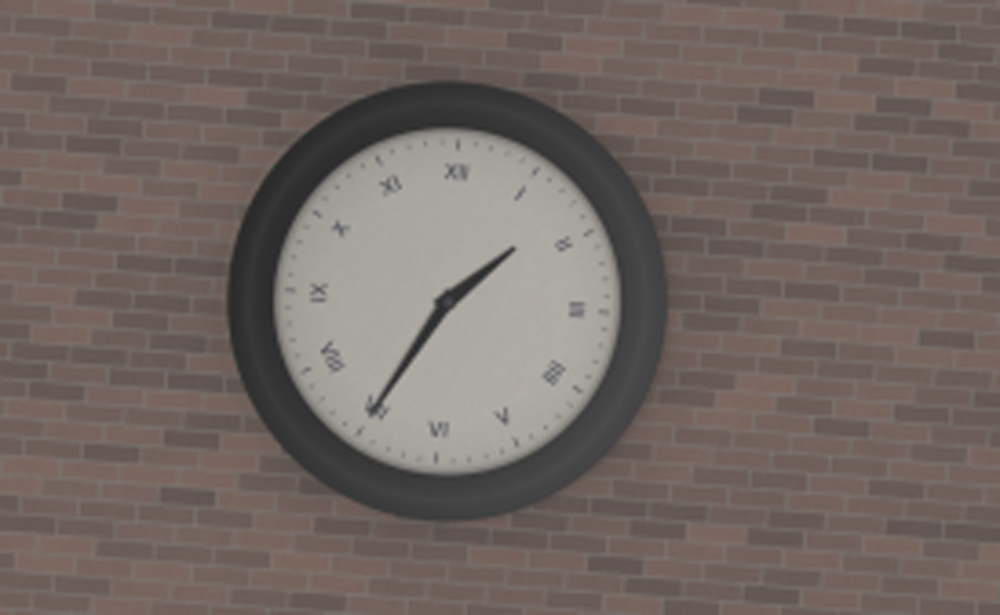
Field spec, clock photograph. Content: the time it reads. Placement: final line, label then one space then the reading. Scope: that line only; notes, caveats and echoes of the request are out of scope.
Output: 1:35
